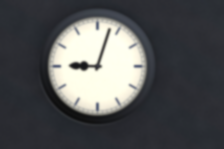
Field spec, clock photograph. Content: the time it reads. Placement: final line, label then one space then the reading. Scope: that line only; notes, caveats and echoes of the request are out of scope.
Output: 9:03
